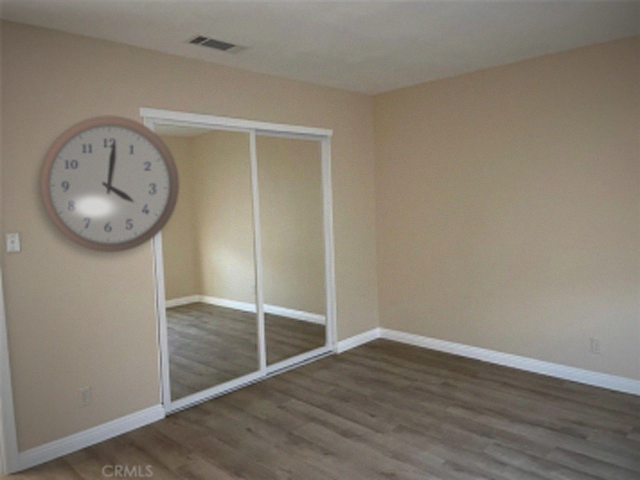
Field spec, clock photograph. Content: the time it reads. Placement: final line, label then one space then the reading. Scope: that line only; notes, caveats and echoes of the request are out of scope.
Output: 4:01
